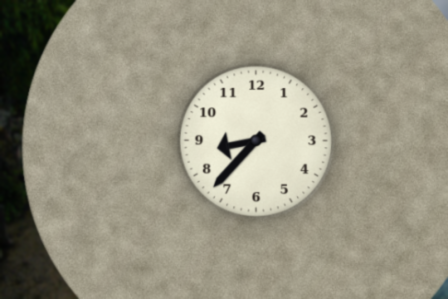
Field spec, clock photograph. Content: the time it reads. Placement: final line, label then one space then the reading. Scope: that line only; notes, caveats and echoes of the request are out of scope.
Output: 8:37
